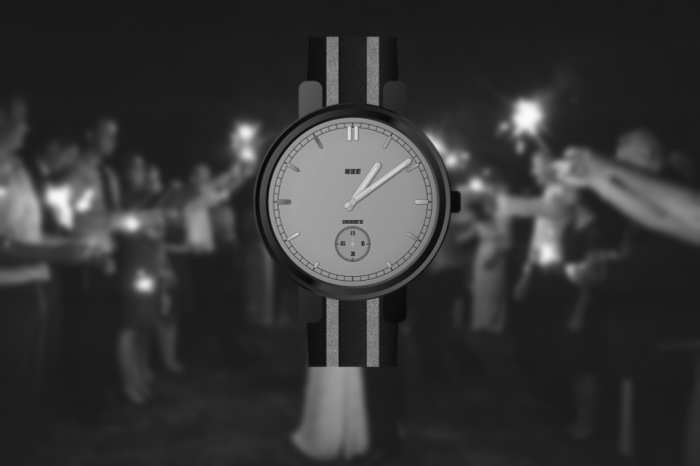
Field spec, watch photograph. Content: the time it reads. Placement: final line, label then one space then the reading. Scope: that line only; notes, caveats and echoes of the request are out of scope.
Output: 1:09
